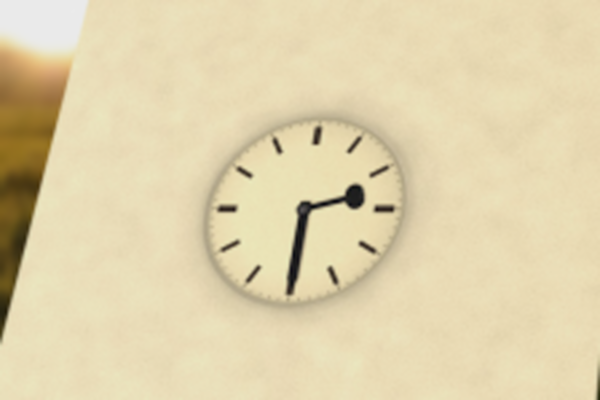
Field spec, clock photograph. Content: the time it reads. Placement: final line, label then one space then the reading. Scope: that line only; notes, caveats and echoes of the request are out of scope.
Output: 2:30
